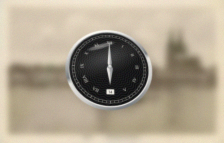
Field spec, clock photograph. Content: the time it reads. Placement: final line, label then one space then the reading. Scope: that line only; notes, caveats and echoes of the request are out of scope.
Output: 6:00
